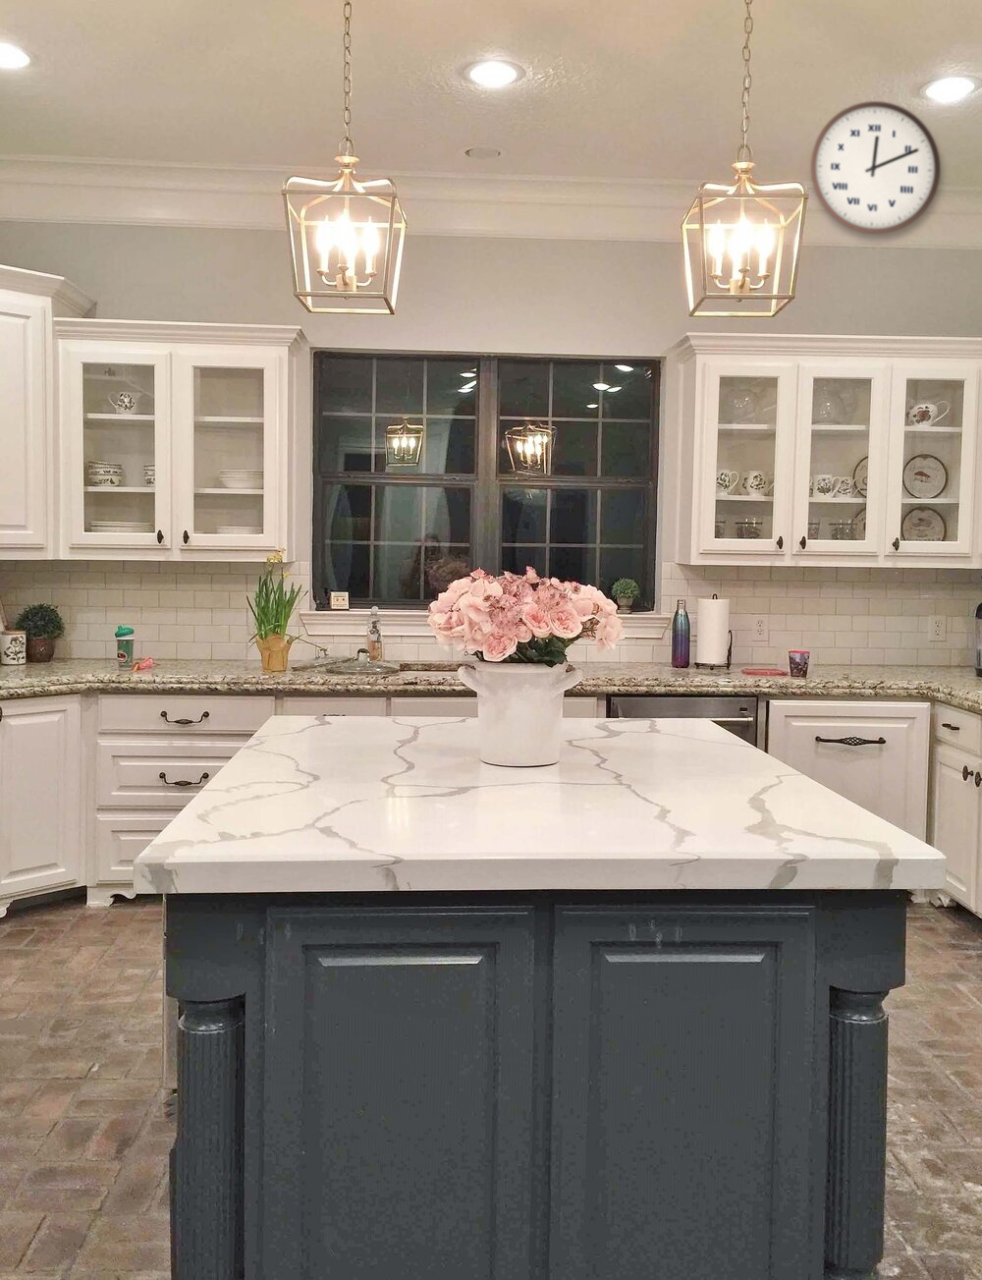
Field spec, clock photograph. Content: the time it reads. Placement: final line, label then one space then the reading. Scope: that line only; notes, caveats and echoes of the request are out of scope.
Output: 12:11
